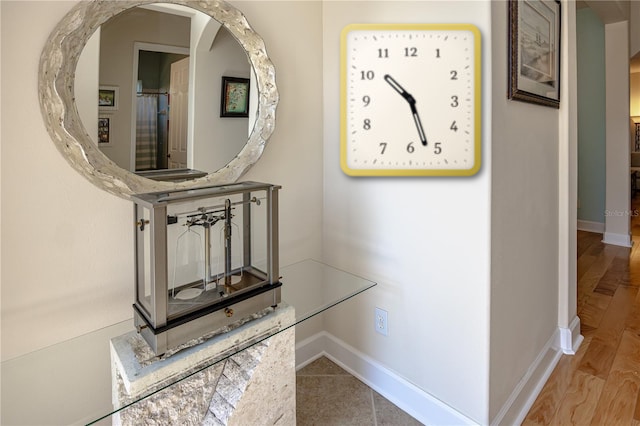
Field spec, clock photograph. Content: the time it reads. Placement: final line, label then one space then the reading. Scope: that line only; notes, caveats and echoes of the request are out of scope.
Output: 10:27
